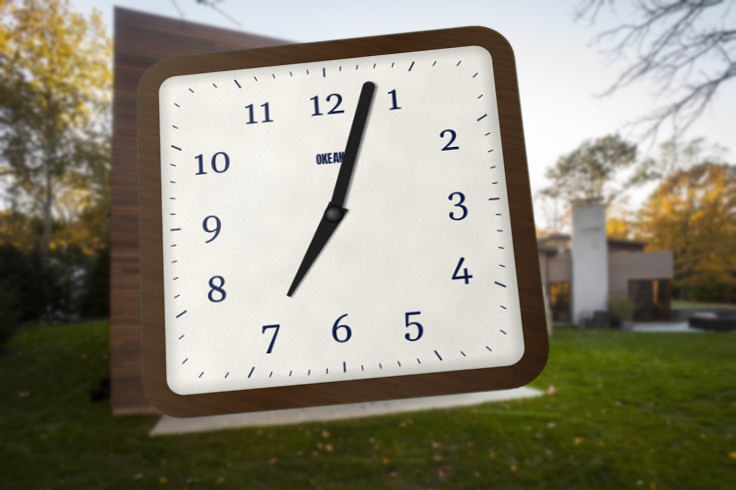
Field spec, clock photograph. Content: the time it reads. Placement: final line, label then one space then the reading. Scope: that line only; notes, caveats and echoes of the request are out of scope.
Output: 7:03
